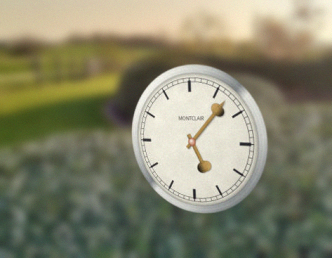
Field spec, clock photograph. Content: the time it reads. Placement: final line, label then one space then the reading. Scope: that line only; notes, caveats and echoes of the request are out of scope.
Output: 5:07
